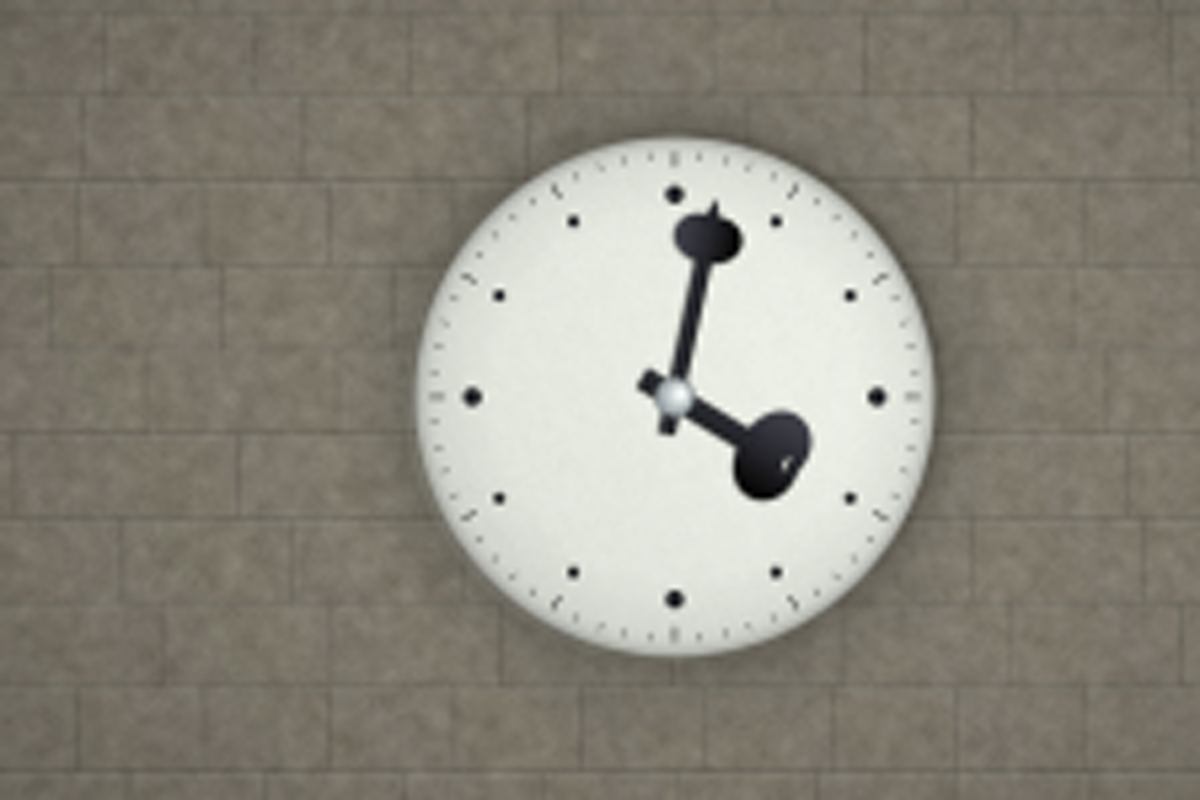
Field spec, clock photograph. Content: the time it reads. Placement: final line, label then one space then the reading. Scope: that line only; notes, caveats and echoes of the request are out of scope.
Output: 4:02
